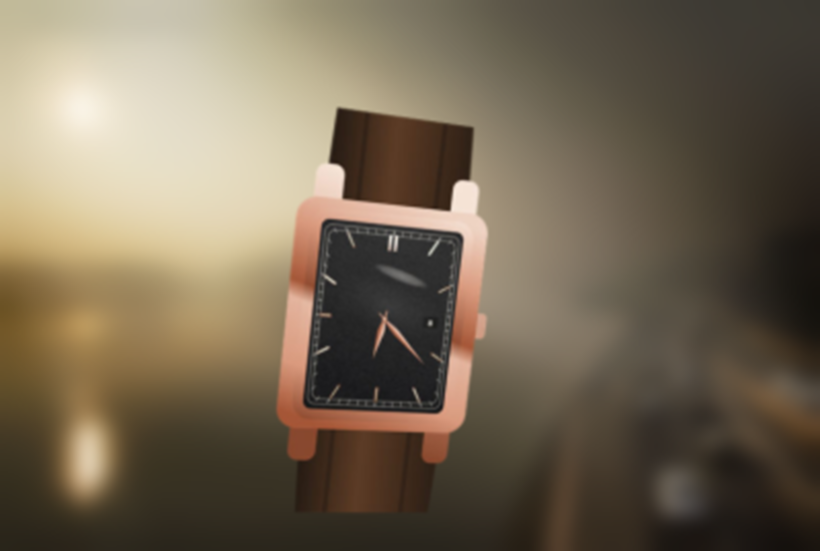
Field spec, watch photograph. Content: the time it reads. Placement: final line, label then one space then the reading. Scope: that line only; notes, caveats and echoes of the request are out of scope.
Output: 6:22
